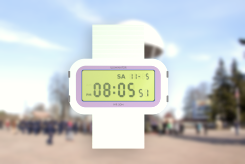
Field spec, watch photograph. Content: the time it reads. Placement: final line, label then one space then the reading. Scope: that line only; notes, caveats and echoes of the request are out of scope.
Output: 8:05:51
